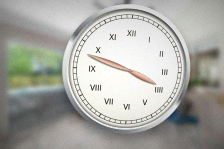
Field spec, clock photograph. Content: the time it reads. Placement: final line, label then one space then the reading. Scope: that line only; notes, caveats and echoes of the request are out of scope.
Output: 3:48
